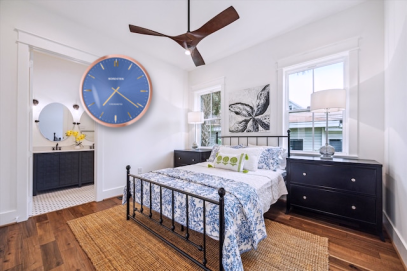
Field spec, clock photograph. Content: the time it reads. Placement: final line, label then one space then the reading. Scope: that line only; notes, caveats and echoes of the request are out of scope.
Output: 7:21
